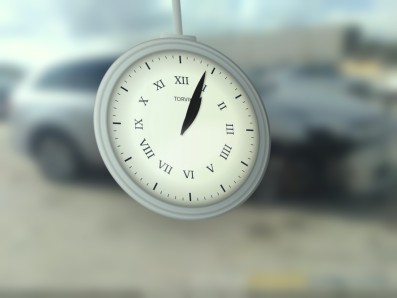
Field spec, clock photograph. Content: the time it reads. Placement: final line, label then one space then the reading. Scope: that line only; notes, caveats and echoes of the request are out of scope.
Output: 1:04
